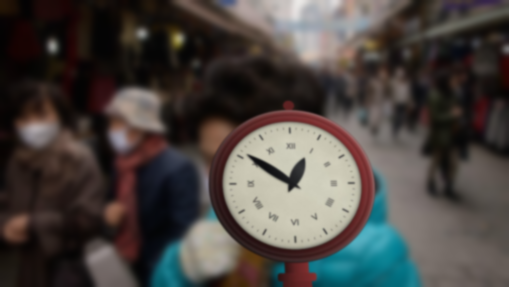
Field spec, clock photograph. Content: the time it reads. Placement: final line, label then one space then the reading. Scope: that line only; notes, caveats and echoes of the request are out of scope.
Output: 12:51
